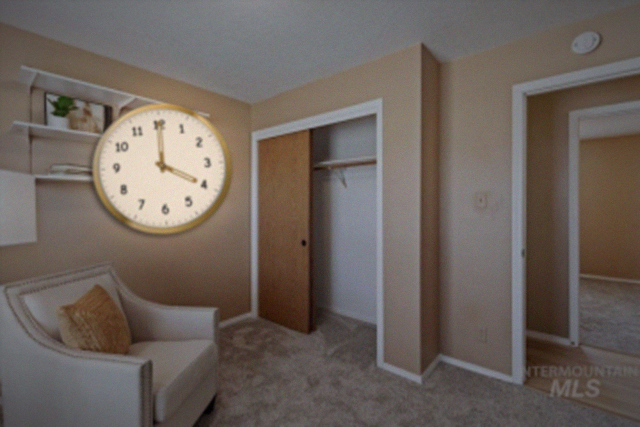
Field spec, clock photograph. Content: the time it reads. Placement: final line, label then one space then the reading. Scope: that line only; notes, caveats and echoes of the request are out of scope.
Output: 4:00
